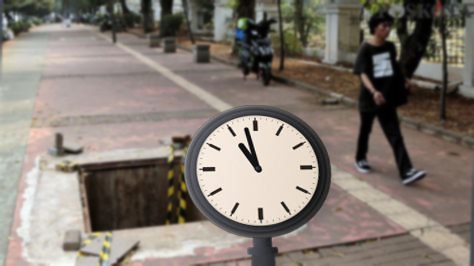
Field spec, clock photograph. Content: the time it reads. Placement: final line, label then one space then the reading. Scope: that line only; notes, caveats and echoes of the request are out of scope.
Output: 10:58
